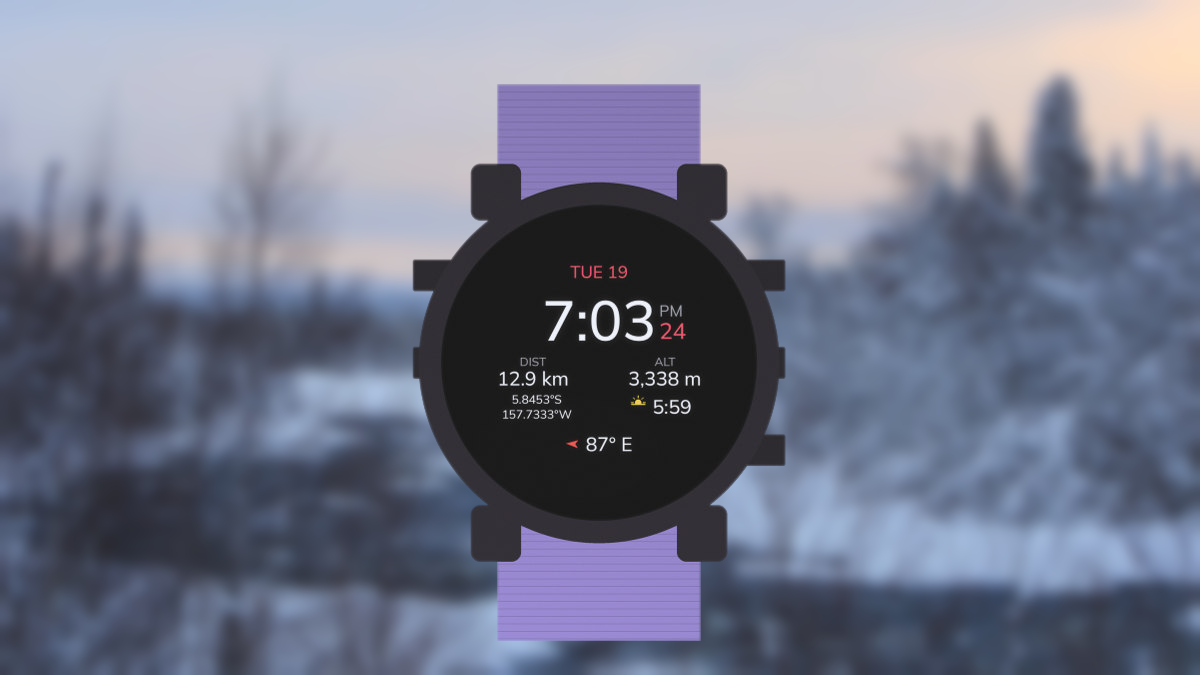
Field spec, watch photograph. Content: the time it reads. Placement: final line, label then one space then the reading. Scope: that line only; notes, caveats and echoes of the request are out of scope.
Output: 7:03:24
